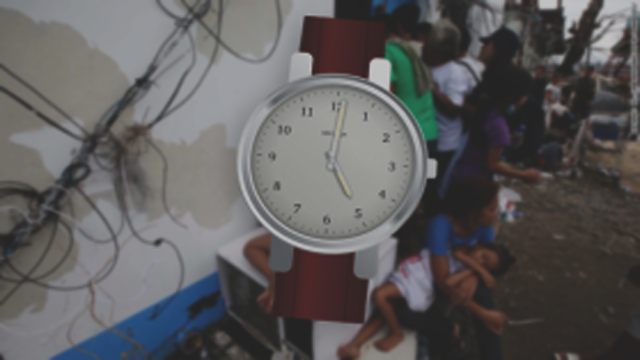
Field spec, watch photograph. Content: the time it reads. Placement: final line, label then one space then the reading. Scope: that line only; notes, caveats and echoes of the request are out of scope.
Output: 5:01
